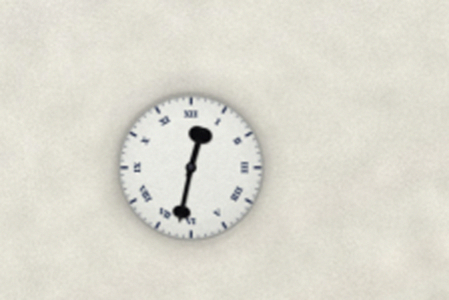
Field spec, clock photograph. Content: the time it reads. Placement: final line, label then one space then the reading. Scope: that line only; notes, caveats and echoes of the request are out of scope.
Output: 12:32
